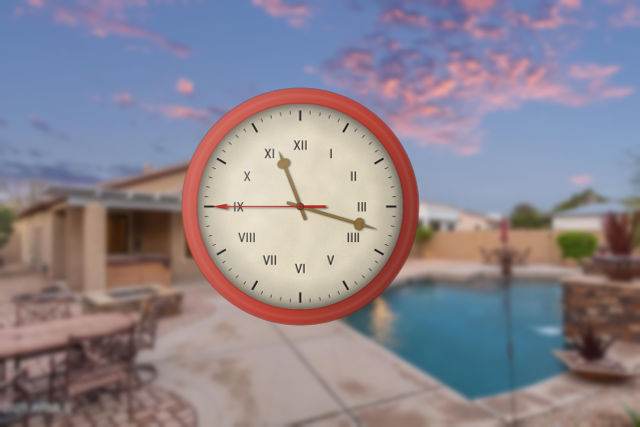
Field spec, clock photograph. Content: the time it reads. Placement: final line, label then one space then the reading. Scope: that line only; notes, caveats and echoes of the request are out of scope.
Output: 11:17:45
